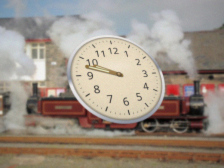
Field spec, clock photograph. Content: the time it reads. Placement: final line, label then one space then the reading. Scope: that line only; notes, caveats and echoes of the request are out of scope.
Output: 9:48
